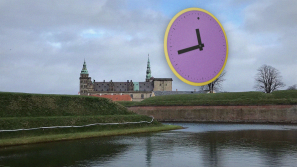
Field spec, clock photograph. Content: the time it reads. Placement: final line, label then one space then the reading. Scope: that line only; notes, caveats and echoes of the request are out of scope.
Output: 11:43
